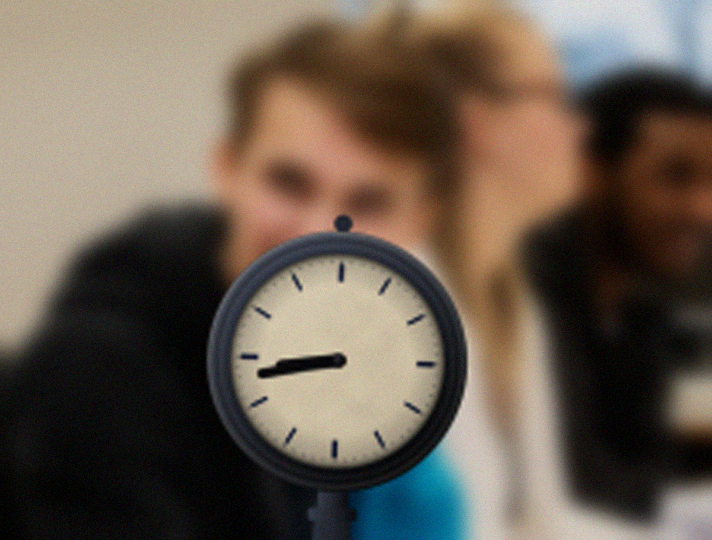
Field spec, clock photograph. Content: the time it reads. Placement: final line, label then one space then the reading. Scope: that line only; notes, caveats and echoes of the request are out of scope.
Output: 8:43
